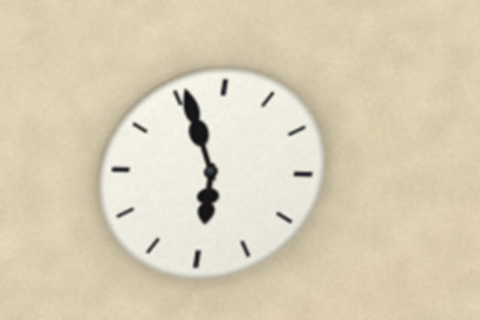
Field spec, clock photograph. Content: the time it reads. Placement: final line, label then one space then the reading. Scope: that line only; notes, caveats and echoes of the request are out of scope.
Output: 5:56
